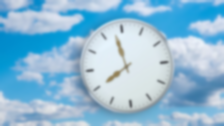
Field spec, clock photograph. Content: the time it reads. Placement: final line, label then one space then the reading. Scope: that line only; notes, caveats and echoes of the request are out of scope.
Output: 7:58
